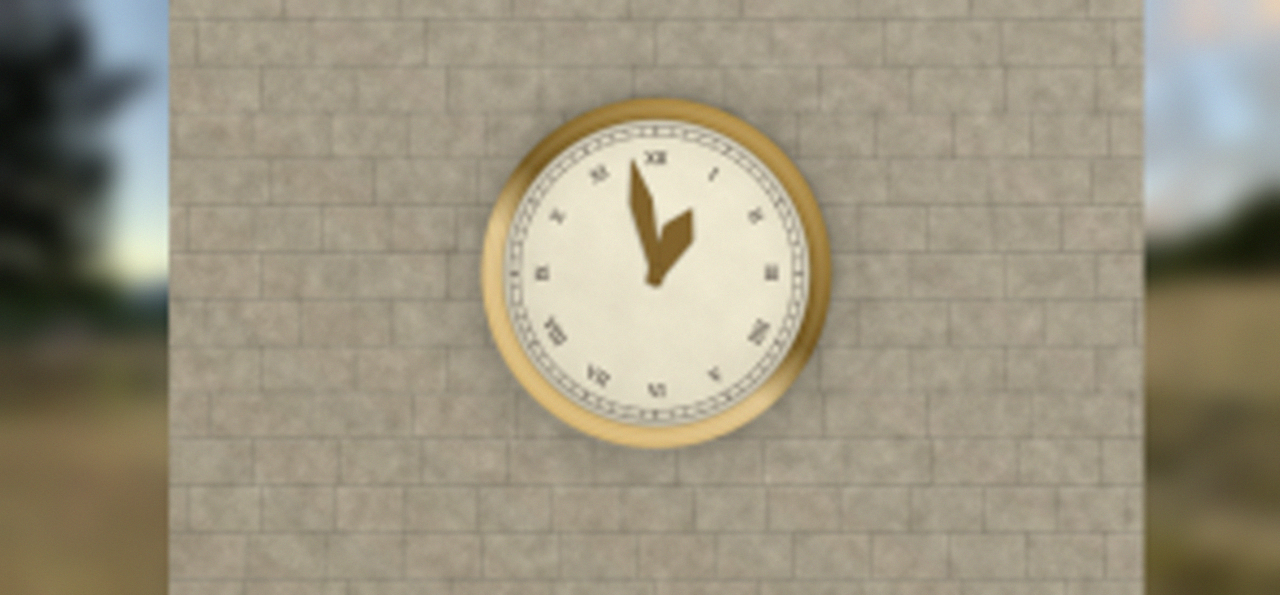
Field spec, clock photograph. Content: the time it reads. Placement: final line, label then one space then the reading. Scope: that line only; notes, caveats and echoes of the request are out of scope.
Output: 12:58
